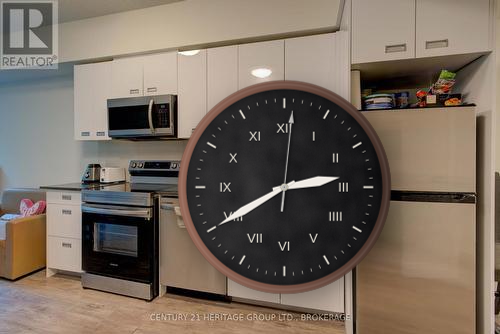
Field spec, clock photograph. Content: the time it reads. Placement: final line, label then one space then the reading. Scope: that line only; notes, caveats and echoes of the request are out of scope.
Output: 2:40:01
